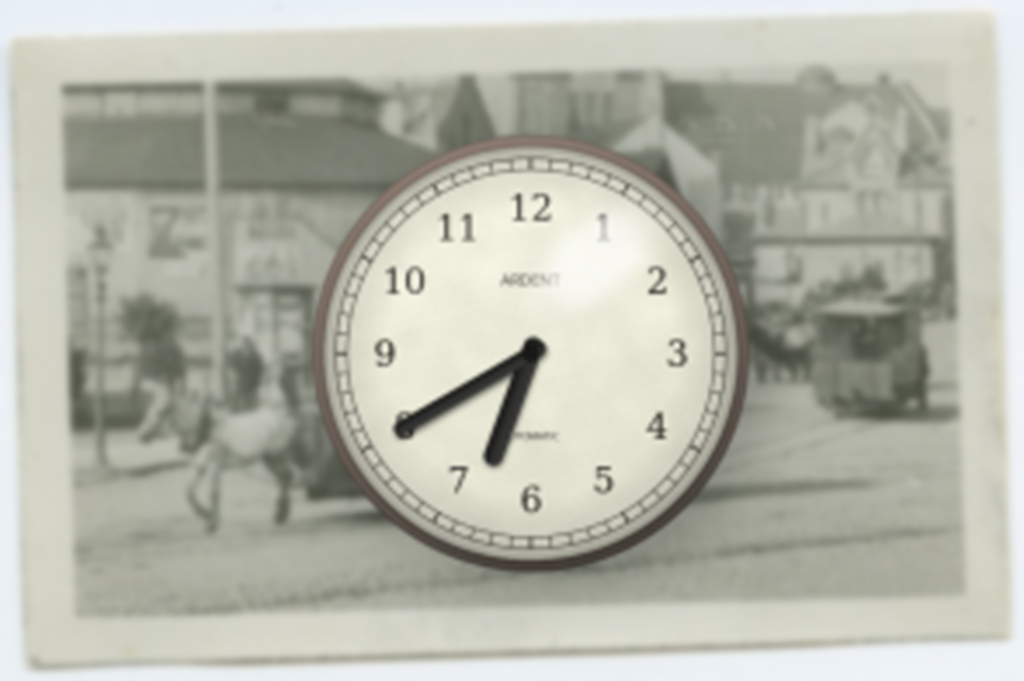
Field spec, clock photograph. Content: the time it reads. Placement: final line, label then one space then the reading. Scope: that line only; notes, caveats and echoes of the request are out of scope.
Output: 6:40
